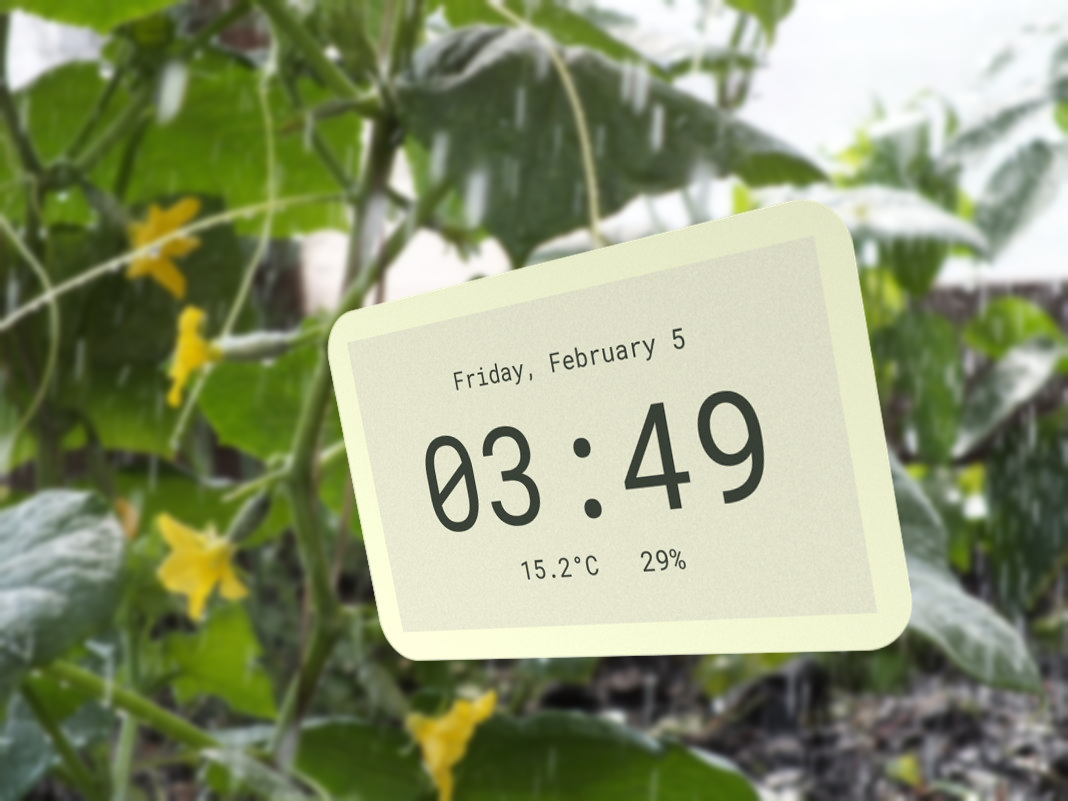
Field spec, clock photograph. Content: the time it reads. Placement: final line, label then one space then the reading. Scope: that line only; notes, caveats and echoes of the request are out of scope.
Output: 3:49
